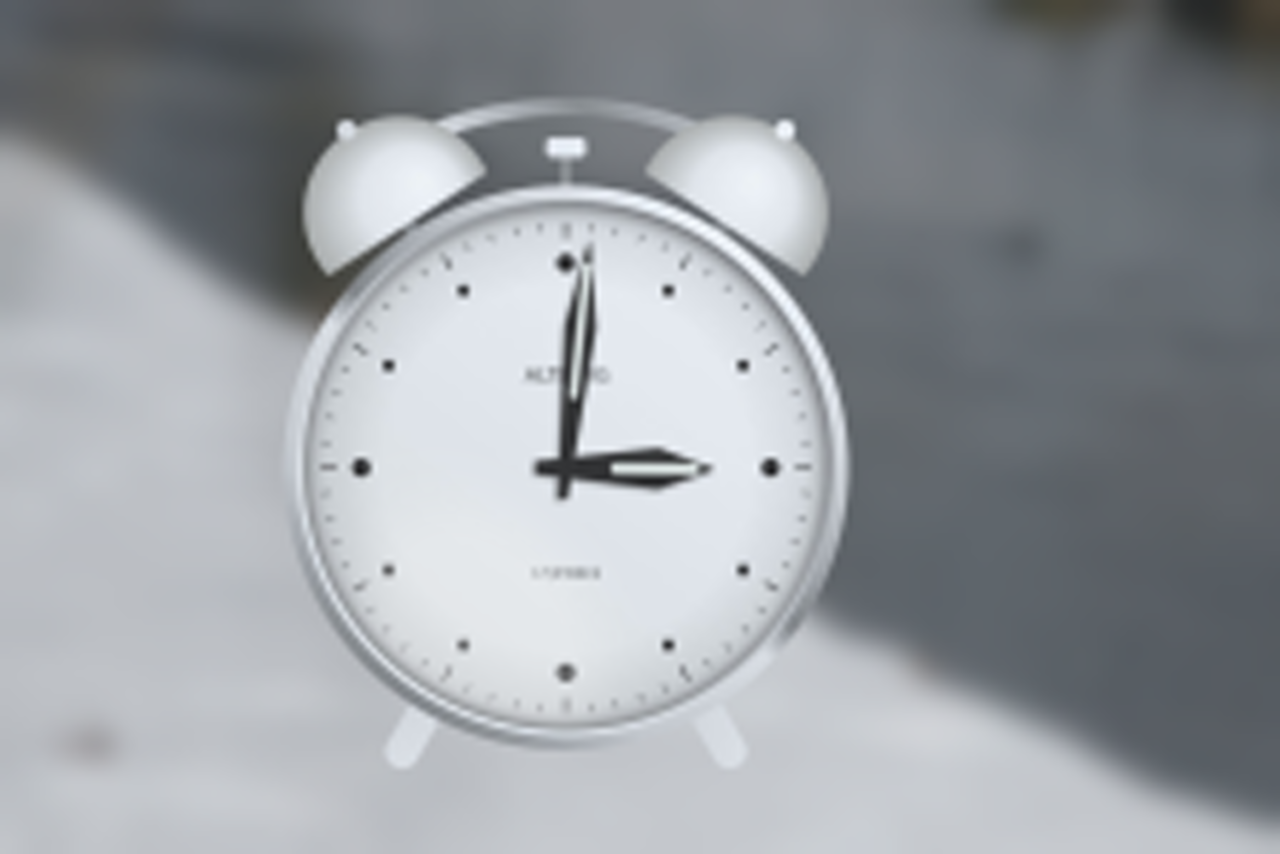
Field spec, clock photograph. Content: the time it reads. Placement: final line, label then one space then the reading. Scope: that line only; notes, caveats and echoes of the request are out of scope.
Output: 3:01
